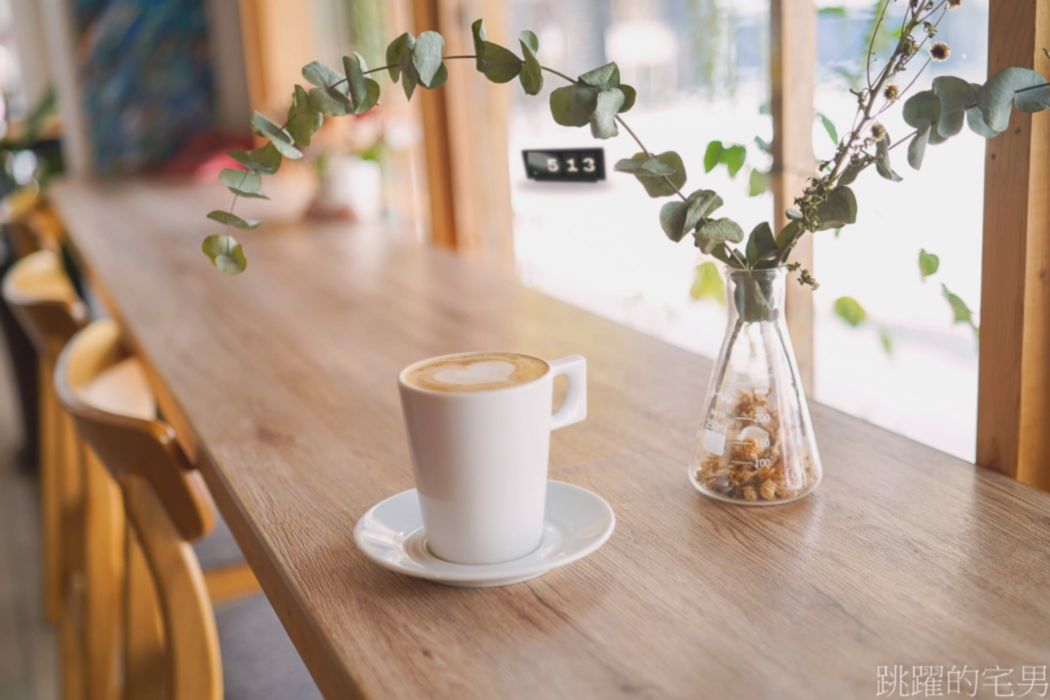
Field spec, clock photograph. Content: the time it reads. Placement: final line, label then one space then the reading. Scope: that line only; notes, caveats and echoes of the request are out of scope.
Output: 5:13
